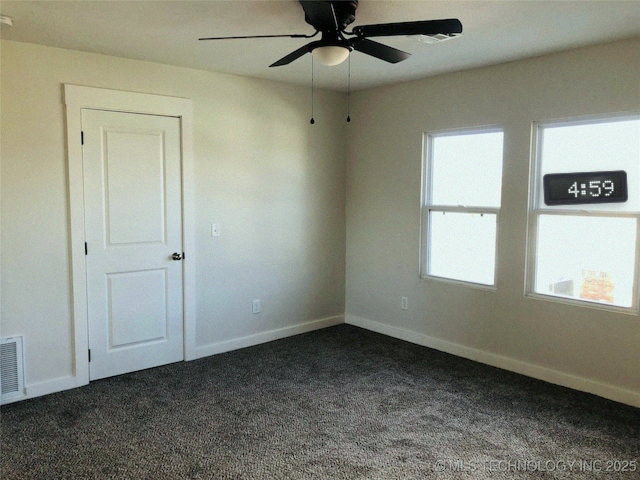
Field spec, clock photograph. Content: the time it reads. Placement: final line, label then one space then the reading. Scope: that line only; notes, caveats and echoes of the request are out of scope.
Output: 4:59
